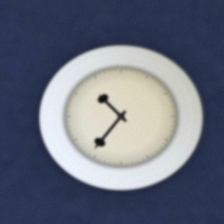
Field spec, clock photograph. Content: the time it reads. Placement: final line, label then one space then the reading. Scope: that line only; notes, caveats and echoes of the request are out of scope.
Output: 10:36
